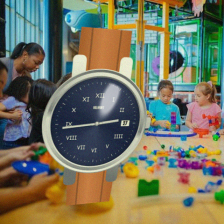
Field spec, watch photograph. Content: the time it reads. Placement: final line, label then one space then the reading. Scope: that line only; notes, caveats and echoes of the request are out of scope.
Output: 2:44
